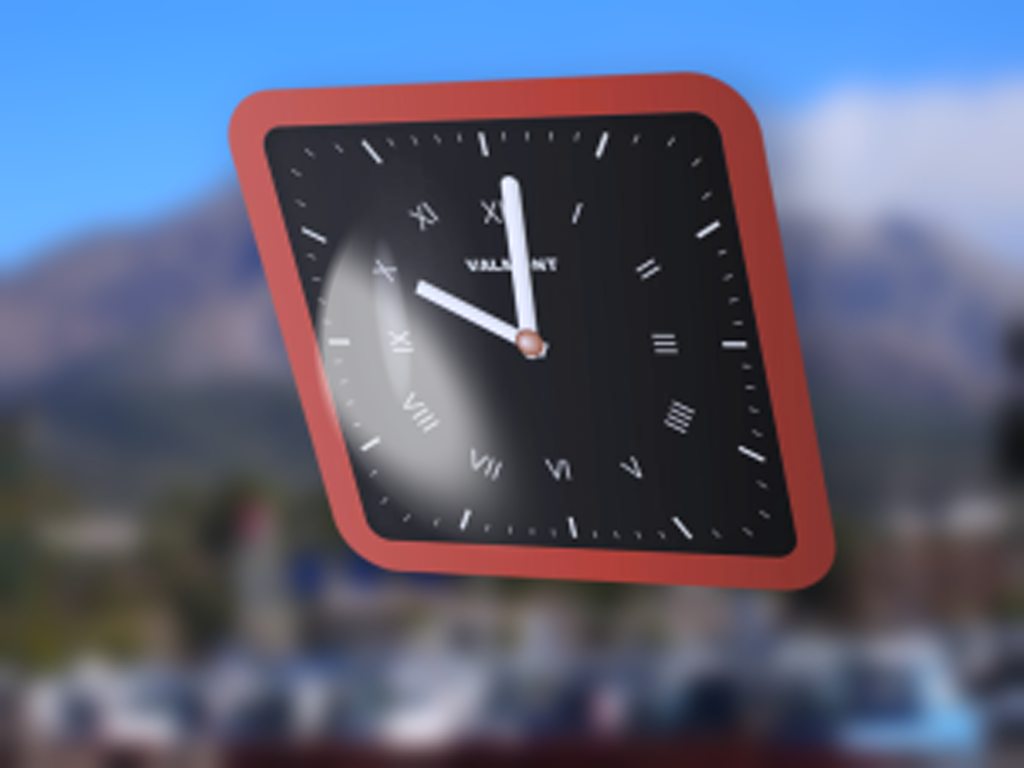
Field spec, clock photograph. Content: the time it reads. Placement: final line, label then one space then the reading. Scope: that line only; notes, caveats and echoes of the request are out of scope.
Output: 10:01
